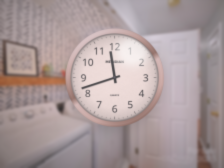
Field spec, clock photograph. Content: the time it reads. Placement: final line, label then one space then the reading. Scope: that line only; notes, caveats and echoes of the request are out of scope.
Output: 11:42
